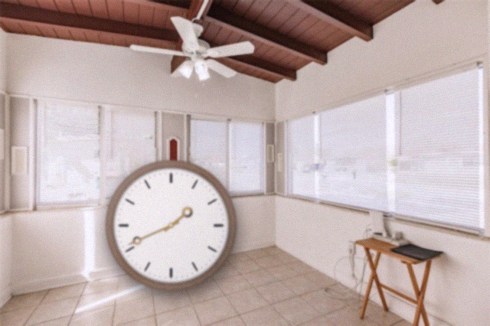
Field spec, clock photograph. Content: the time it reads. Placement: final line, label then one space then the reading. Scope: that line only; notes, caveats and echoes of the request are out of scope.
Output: 1:41
